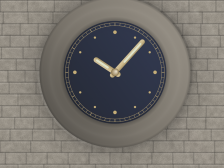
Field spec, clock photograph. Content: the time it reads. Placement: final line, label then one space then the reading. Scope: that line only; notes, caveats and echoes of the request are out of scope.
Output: 10:07
